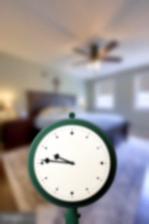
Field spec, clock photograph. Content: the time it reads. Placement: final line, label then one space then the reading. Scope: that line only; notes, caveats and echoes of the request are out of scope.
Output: 9:46
